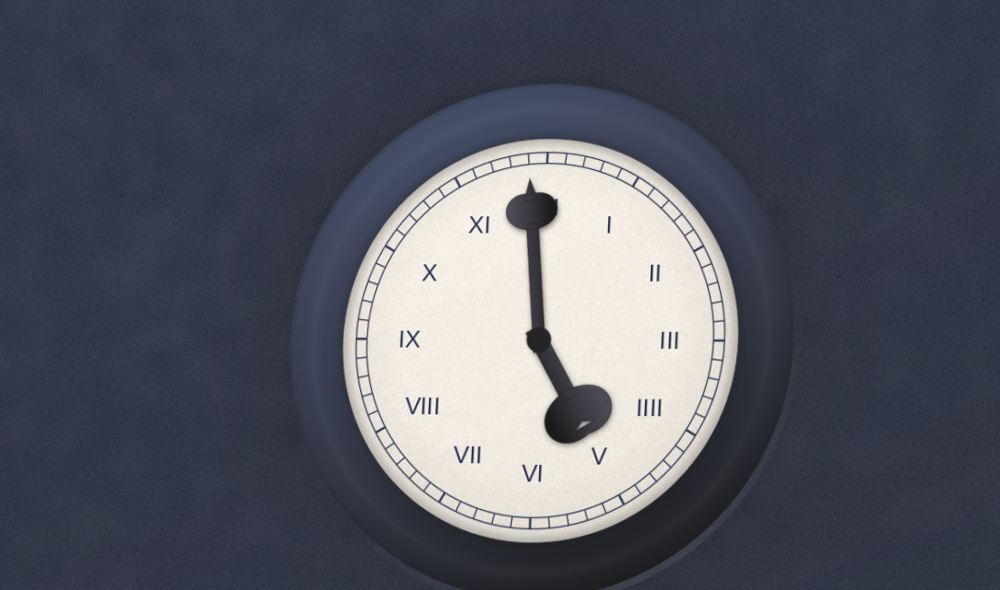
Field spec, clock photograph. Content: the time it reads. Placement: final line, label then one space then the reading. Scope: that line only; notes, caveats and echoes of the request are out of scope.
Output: 4:59
